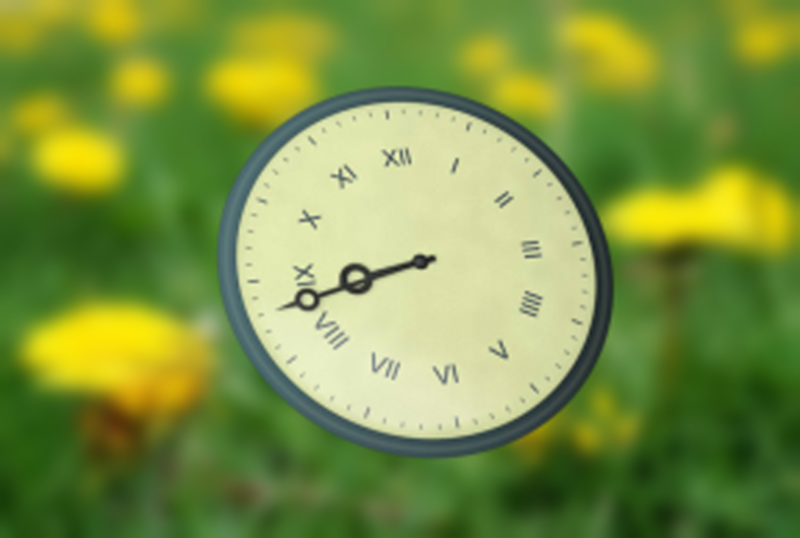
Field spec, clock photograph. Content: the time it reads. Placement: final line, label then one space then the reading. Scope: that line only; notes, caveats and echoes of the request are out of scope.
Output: 8:43
